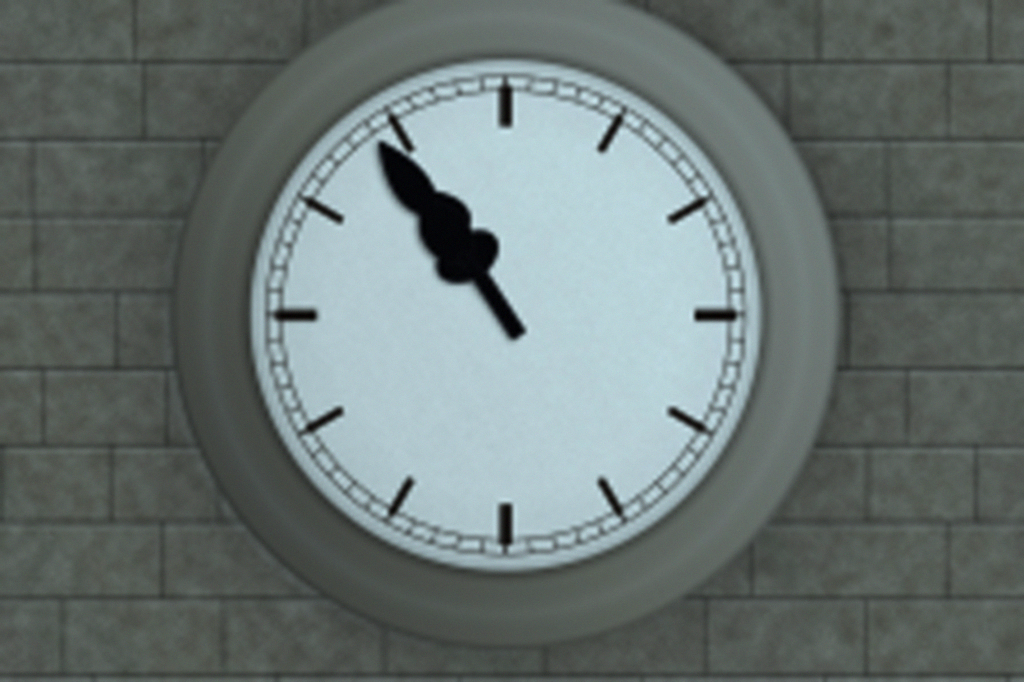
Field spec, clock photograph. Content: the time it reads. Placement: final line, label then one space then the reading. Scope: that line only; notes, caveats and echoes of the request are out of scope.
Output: 10:54
